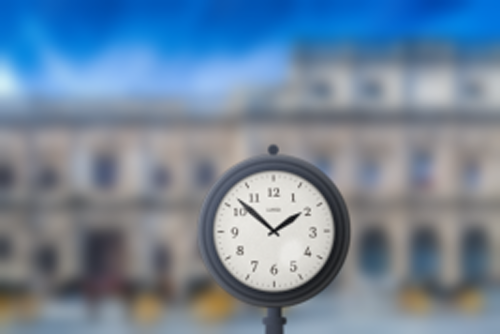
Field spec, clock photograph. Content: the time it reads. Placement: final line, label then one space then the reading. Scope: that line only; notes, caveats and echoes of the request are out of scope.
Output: 1:52
